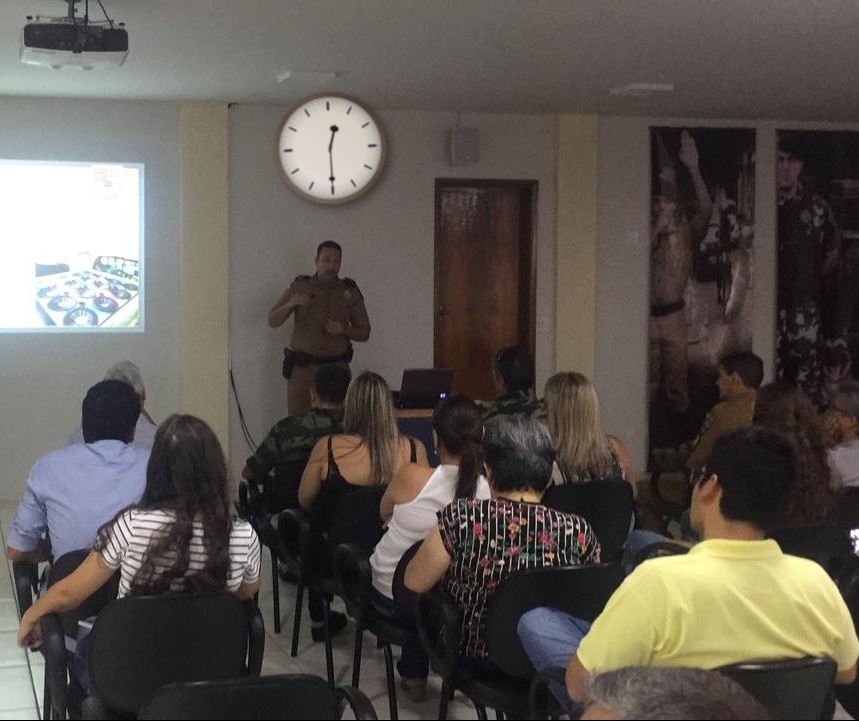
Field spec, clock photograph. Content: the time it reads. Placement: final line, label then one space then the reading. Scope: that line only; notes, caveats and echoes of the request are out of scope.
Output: 12:30
